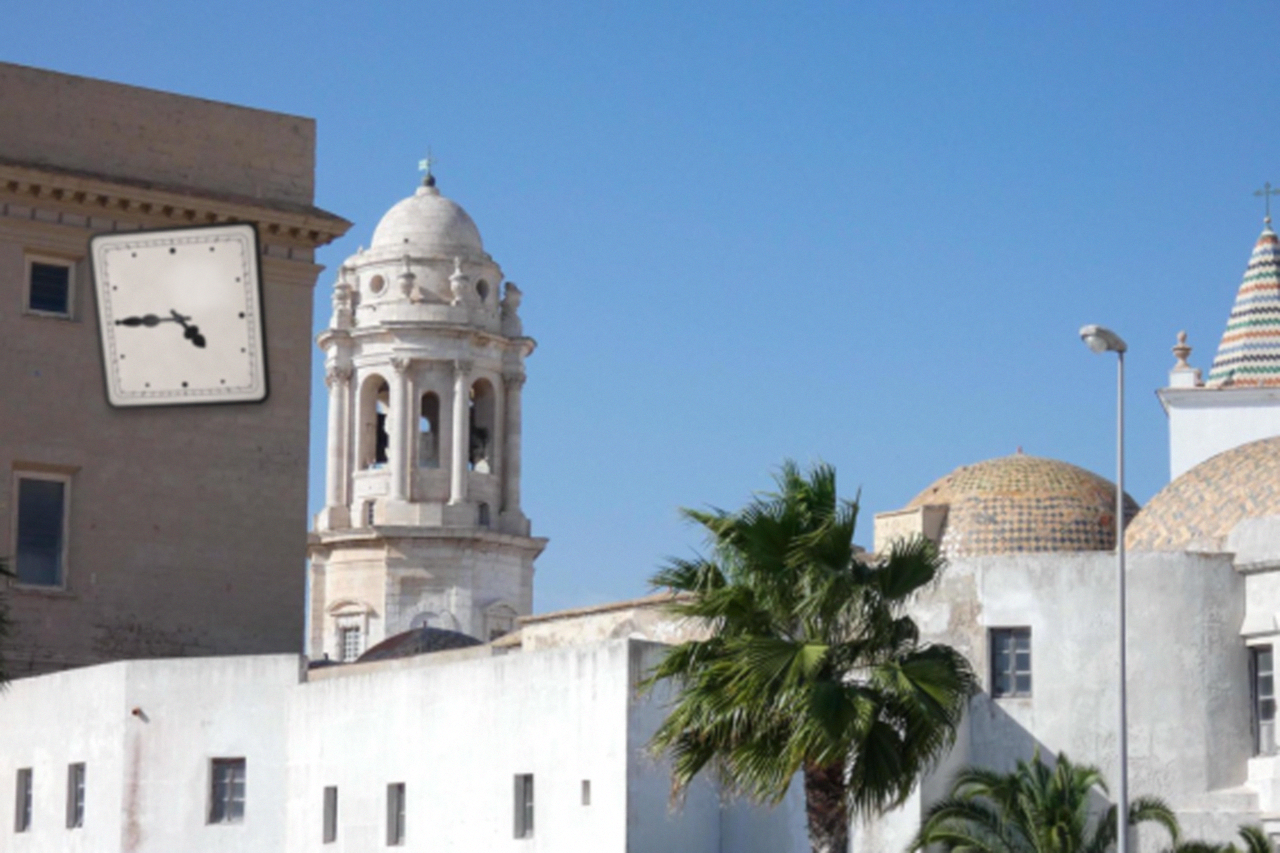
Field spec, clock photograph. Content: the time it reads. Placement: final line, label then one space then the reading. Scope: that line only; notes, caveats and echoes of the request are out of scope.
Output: 4:45
